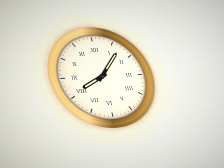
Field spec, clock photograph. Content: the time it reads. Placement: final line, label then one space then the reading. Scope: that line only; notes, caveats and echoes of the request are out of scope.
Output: 8:07
